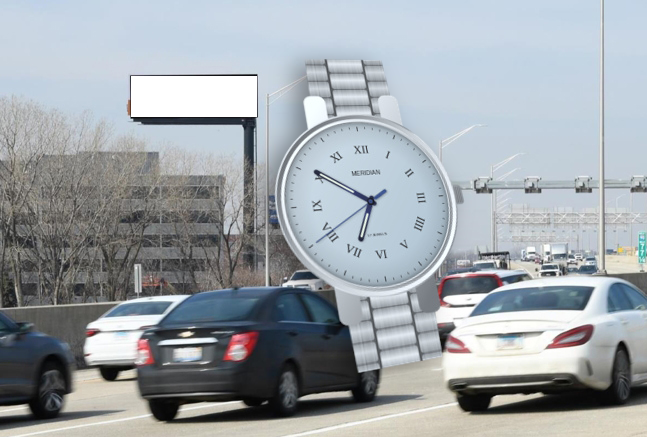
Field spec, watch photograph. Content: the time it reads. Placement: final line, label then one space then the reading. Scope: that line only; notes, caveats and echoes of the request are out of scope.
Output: 6:50:40
